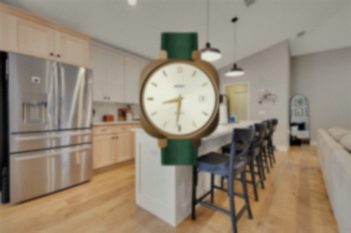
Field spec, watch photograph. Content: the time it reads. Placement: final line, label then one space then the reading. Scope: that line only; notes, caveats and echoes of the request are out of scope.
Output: 8:31
